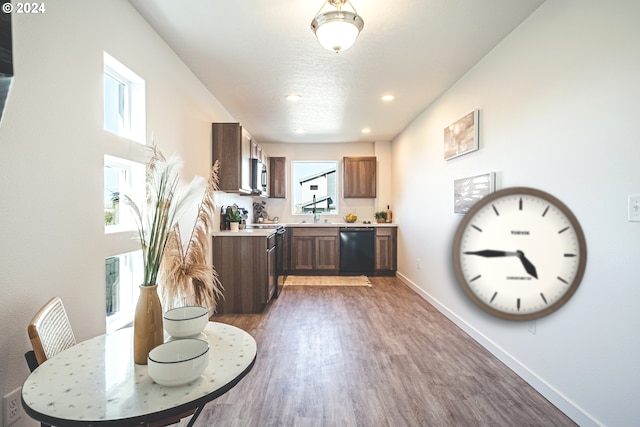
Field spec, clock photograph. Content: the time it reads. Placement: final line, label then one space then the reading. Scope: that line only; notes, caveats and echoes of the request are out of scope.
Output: 4:45
